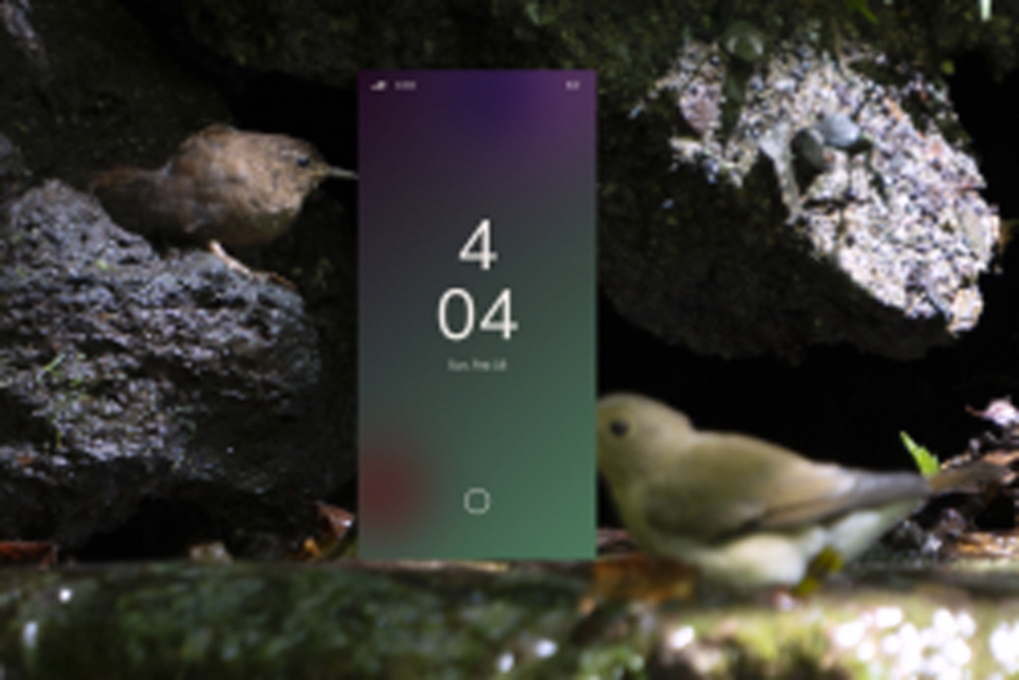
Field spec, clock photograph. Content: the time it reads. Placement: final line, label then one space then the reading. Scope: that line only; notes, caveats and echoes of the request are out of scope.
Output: 4:04
